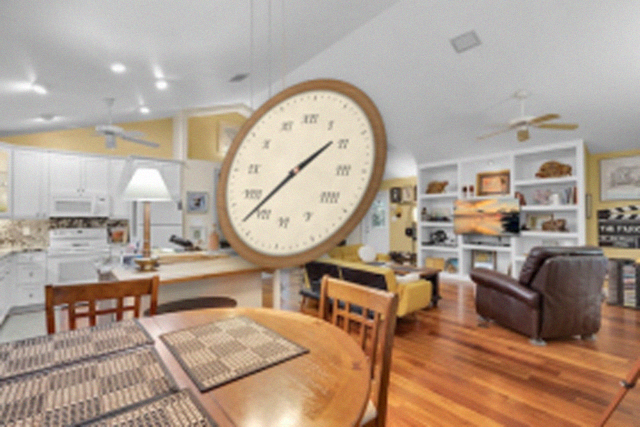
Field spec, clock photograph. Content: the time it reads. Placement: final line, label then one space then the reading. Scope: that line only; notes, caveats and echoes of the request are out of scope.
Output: 1:37
